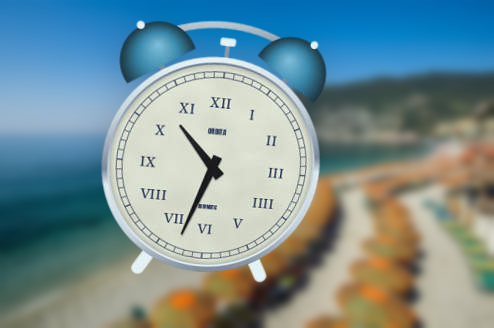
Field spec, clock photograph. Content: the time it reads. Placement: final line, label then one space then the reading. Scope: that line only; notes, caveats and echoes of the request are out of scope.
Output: 10:33
